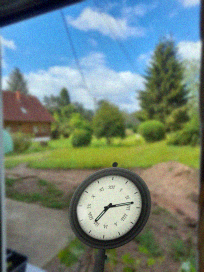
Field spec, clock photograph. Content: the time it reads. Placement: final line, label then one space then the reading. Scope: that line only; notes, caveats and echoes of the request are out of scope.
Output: 7:13
